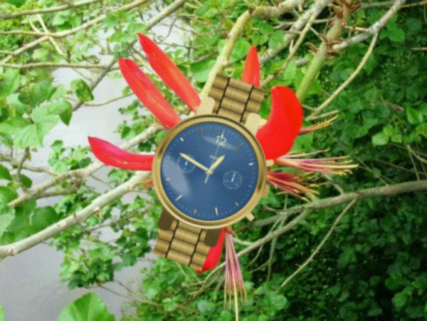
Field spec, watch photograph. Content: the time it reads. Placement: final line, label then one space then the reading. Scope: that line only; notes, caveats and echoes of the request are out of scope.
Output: 12:47
